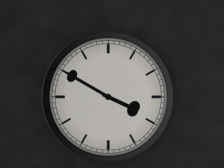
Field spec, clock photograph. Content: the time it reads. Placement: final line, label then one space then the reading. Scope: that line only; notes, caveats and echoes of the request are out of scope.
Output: 3:50
